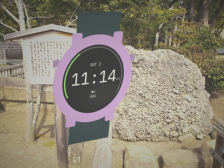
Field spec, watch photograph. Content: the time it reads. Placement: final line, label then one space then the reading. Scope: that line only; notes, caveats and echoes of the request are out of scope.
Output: 11:14
